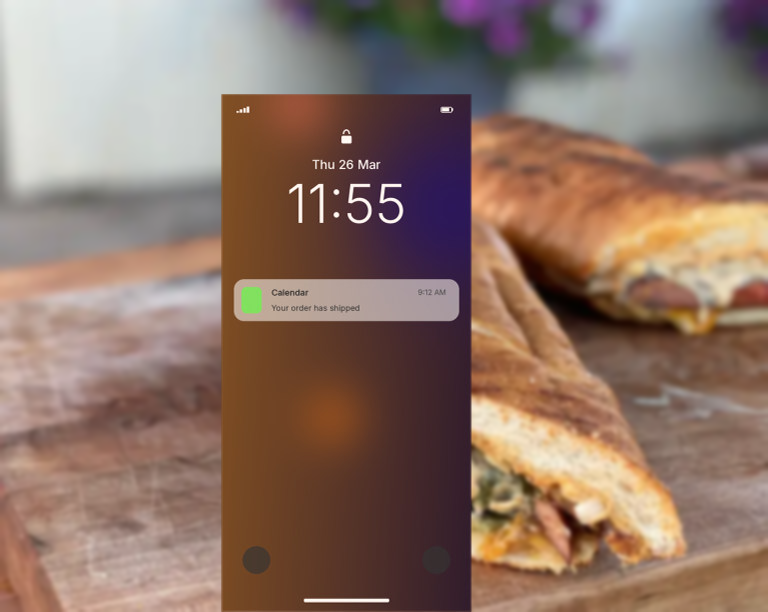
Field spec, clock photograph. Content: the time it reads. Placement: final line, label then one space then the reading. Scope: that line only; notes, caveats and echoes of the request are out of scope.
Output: 11:55
